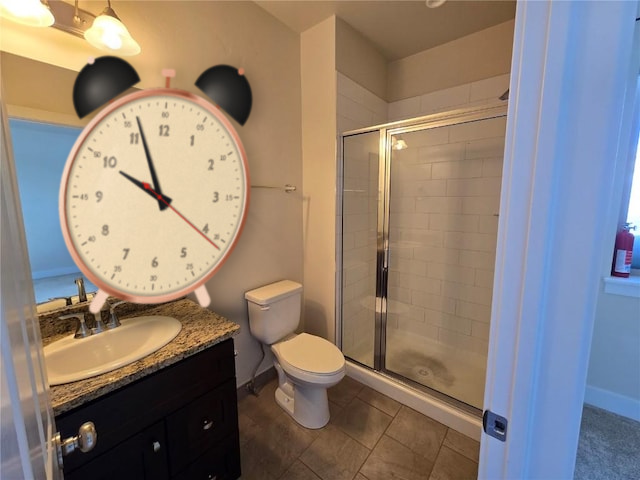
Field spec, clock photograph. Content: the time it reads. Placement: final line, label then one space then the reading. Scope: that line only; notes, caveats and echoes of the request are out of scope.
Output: 9:56:21
